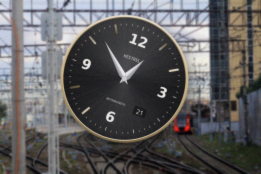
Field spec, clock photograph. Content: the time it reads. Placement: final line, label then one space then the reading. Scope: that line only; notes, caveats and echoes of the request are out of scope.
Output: 12:52
